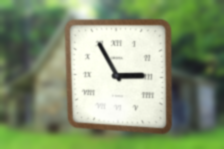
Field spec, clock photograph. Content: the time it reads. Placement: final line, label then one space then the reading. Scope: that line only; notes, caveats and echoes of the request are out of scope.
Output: 2:55
